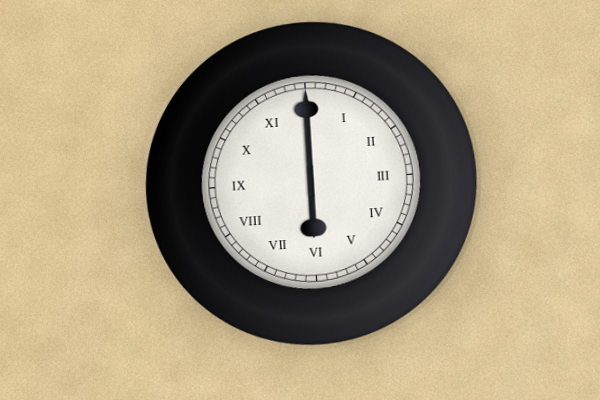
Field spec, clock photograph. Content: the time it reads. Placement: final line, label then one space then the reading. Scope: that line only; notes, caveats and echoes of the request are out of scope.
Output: 6:00
